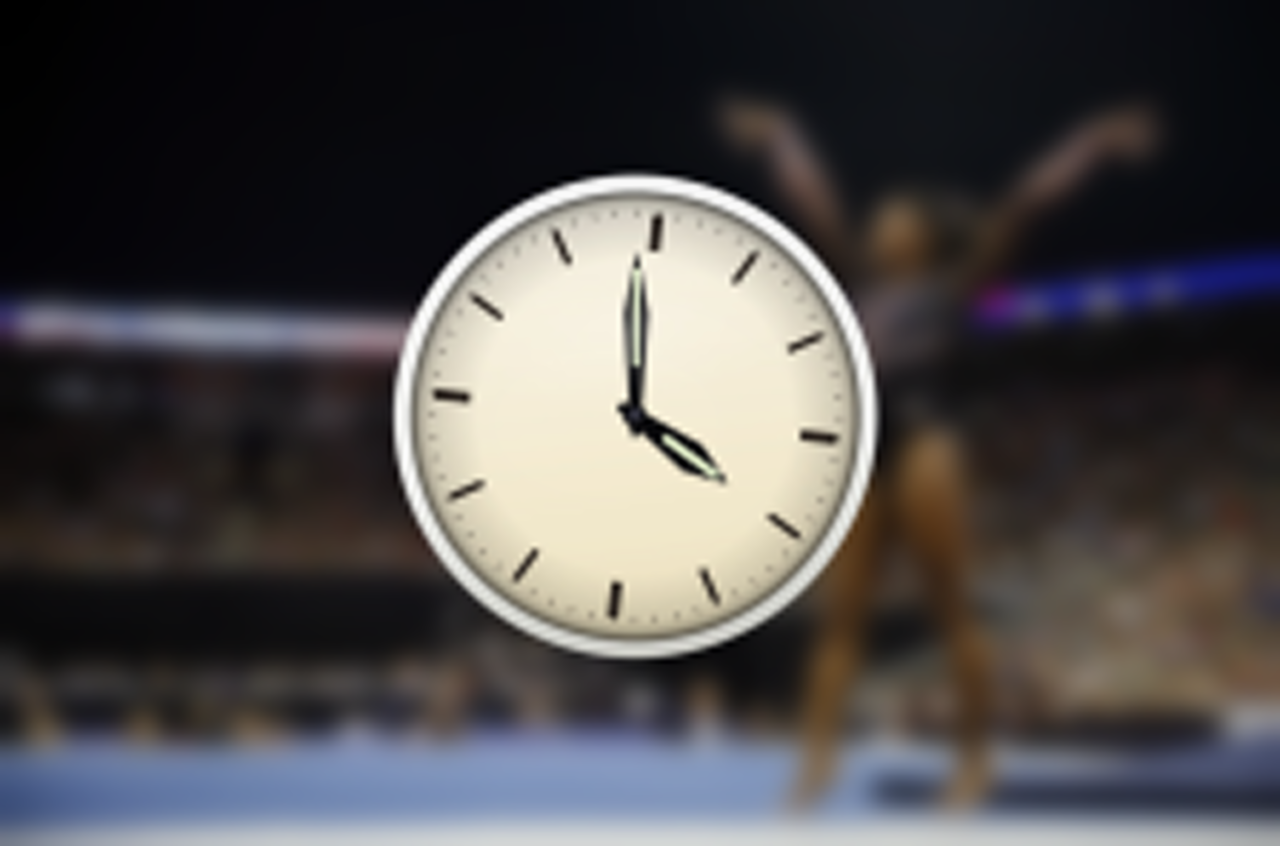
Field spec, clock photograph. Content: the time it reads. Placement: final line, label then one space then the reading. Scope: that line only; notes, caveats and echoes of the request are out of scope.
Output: 3:59
